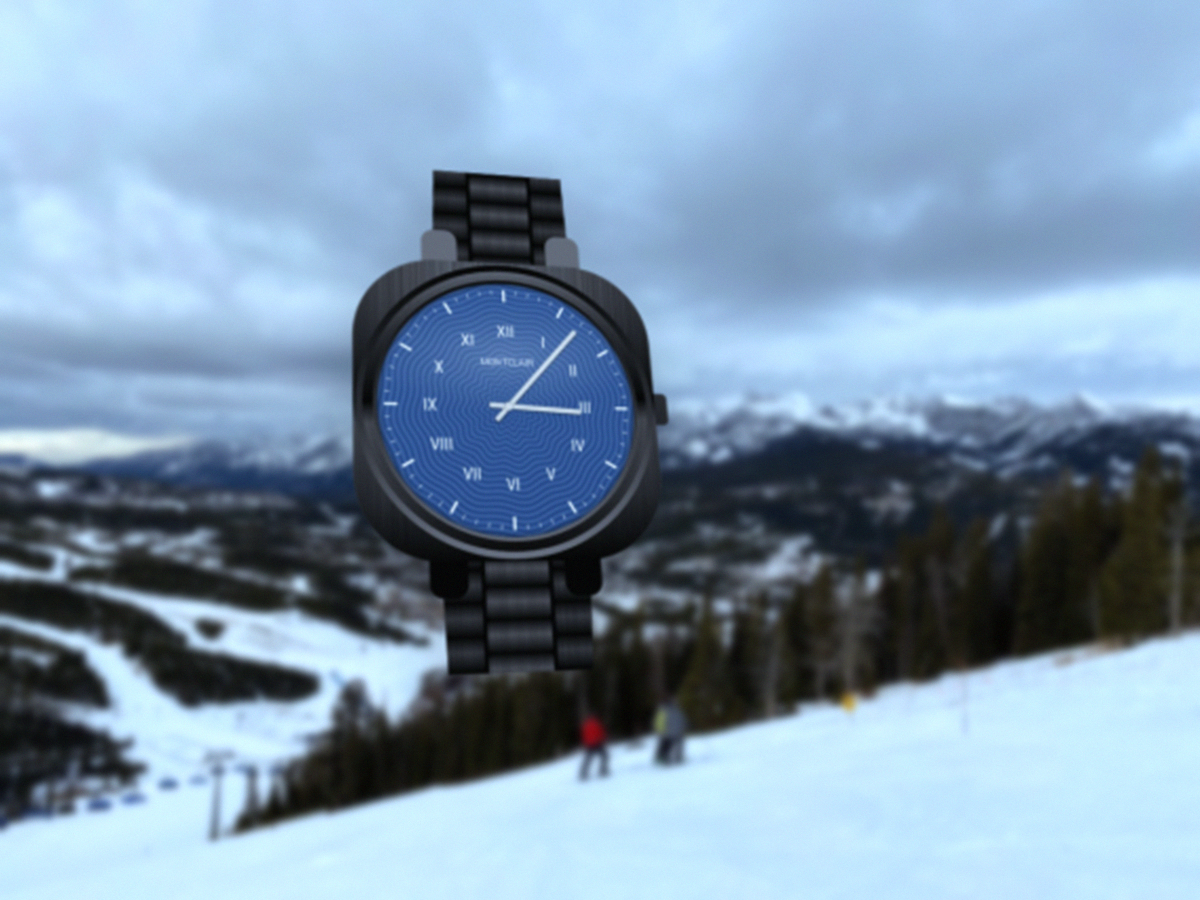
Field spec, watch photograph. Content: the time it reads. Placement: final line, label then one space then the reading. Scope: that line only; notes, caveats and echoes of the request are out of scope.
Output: 3:07
